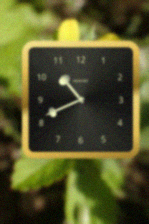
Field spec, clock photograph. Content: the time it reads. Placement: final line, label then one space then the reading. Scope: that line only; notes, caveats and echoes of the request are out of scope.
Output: 10:41
